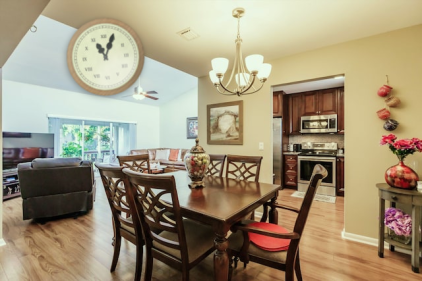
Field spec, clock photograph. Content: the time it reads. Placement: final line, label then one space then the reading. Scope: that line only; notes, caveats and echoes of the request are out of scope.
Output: 11:04
